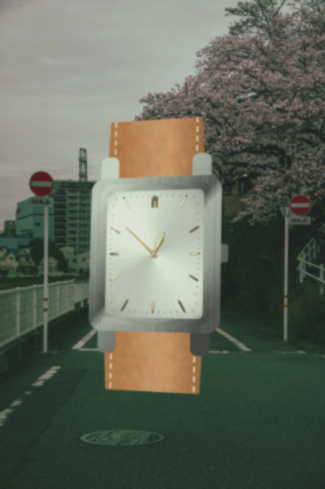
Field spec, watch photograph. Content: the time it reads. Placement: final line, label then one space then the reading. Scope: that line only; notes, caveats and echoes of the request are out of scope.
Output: 12:52
